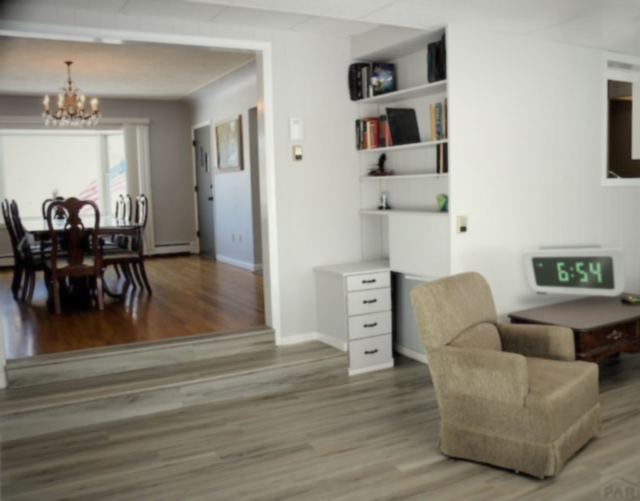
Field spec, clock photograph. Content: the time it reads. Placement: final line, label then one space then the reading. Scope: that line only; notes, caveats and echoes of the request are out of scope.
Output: 6:54
